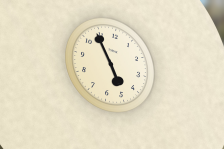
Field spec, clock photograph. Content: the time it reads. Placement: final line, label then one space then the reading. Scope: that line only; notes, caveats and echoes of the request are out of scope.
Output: 4:54
